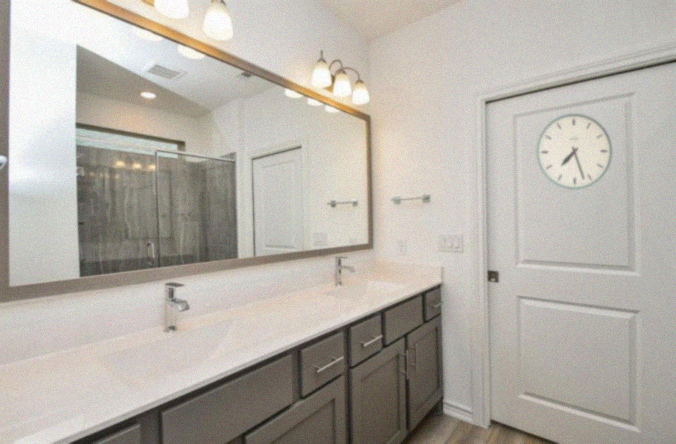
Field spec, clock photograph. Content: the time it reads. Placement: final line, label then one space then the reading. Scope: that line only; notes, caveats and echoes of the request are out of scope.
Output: 7:27
